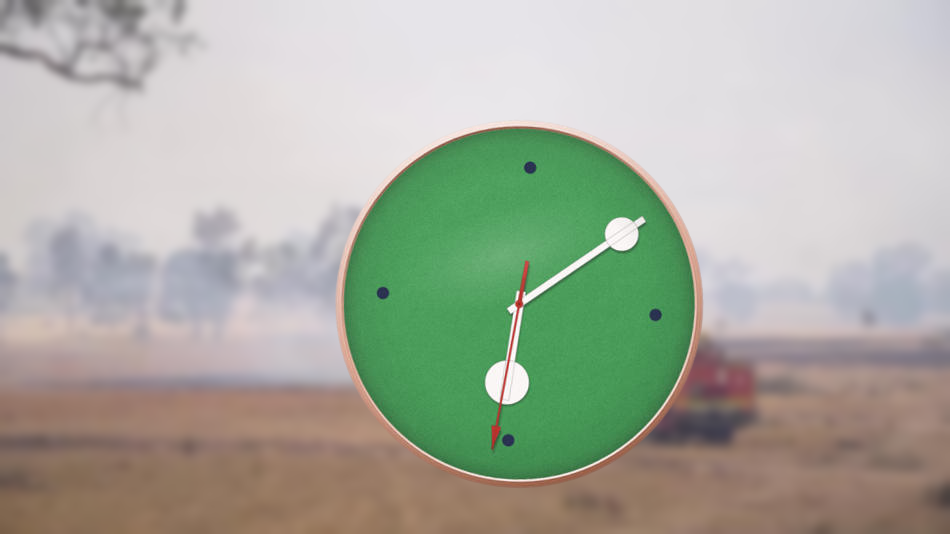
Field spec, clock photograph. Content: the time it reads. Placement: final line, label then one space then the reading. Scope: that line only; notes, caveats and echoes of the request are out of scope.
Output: 6:08:31
